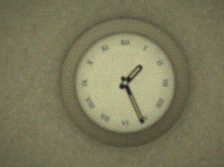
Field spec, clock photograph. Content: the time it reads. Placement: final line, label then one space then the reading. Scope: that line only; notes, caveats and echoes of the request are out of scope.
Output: 1:26
